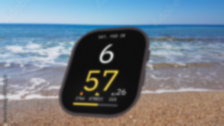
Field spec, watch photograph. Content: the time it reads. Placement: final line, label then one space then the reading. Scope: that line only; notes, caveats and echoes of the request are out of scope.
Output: 6:57
